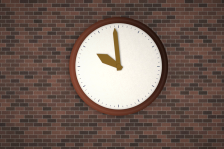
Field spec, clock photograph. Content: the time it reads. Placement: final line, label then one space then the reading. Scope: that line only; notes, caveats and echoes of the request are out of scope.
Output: 9:59
